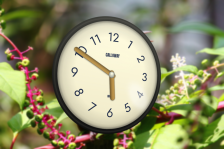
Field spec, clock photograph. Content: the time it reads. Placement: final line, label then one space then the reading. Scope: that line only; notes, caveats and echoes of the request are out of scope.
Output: 5:50
